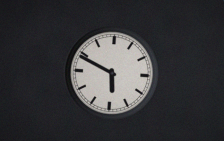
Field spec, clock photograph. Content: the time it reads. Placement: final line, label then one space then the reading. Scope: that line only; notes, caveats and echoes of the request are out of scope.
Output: 5:49
